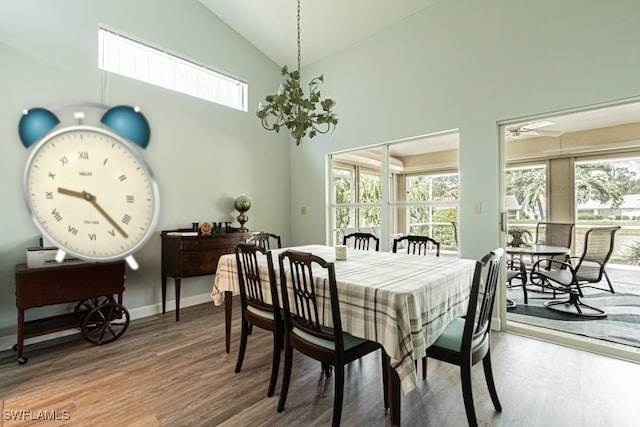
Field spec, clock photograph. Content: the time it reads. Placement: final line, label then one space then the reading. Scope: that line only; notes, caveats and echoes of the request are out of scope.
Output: 9:23
